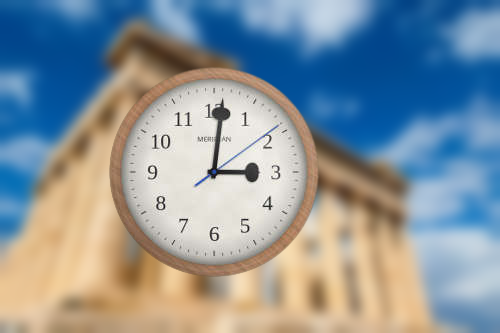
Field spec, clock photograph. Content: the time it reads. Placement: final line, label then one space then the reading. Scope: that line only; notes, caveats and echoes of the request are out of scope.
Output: 3:01:09
